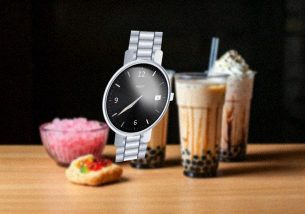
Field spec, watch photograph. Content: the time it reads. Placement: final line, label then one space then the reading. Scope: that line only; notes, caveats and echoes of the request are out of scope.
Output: 7:39
